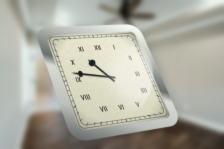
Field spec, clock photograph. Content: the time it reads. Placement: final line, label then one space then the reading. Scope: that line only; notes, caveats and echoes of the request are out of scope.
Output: 10:47
